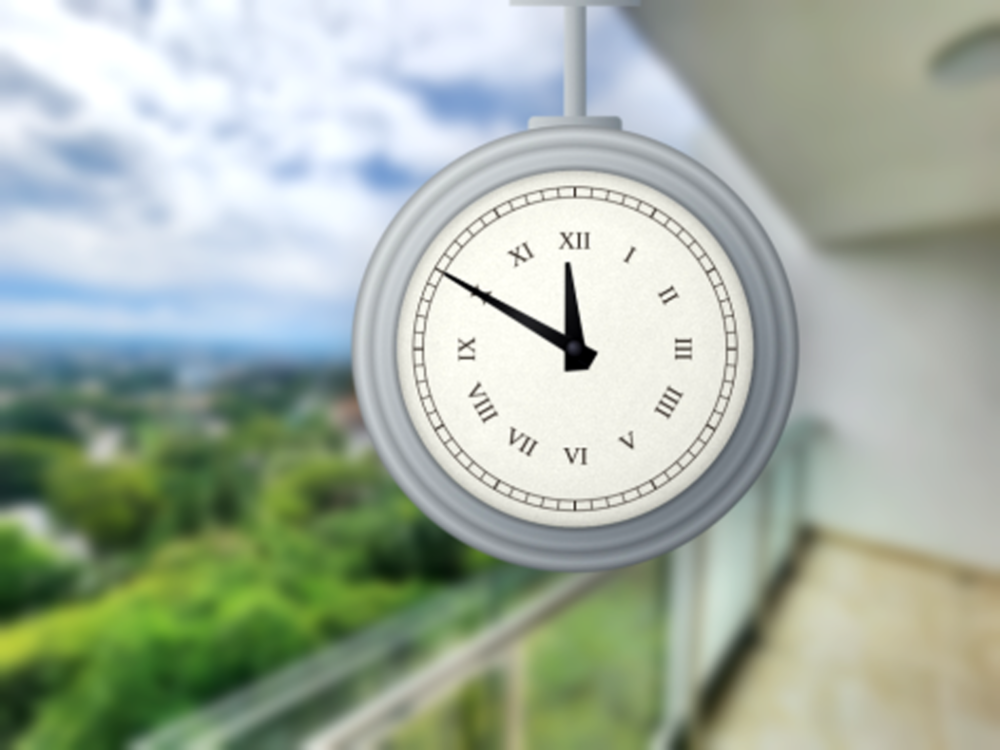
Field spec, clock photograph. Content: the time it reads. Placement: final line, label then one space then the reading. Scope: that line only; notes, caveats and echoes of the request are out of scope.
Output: 11:50
